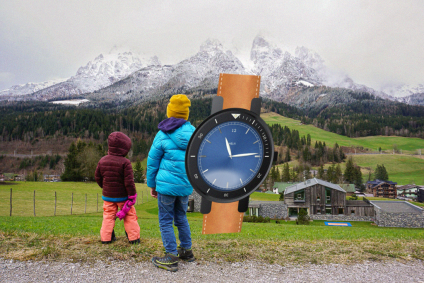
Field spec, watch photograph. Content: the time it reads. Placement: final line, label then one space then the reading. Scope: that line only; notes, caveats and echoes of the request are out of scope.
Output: 11:14
